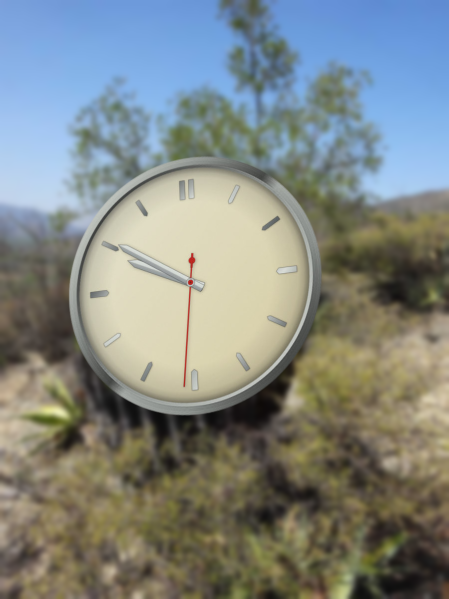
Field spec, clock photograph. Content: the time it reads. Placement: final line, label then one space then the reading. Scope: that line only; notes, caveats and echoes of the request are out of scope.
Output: 9:50:31
